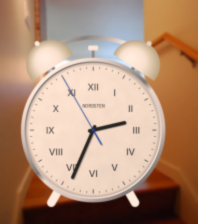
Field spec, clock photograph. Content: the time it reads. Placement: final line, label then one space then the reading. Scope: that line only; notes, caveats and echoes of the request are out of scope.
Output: 2:33:55
